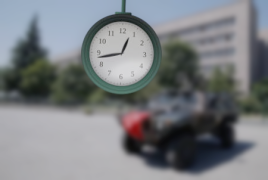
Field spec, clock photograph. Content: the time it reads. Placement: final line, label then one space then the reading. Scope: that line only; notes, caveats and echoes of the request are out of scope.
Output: 12:43
